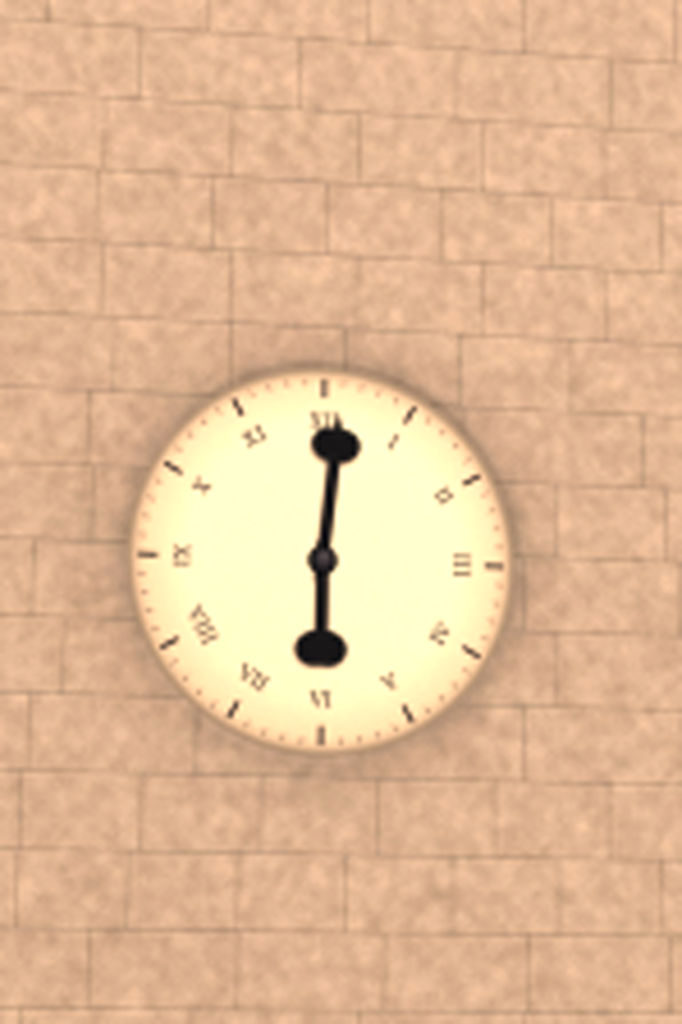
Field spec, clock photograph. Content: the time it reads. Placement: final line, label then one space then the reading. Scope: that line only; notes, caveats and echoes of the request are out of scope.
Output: 6:01
